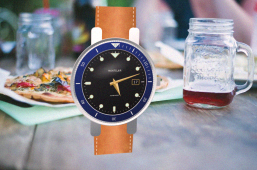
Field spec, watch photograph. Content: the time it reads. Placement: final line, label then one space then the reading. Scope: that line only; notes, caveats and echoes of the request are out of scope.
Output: 5:12
